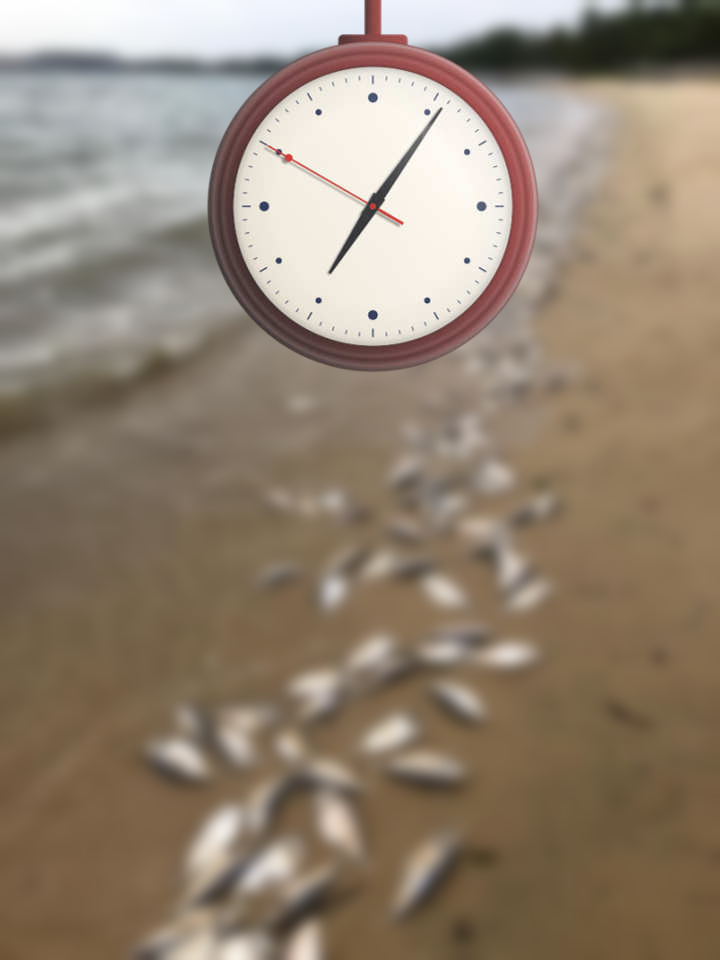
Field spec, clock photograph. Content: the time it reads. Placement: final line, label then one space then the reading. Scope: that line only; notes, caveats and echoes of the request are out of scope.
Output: 7:05:50
